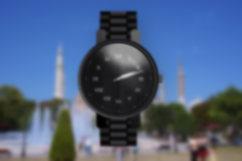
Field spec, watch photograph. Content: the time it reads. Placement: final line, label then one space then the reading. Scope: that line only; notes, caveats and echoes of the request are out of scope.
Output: 2:12
